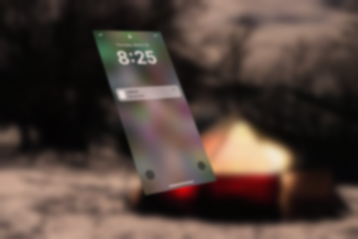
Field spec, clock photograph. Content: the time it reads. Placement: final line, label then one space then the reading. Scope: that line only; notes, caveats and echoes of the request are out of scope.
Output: 8:25
